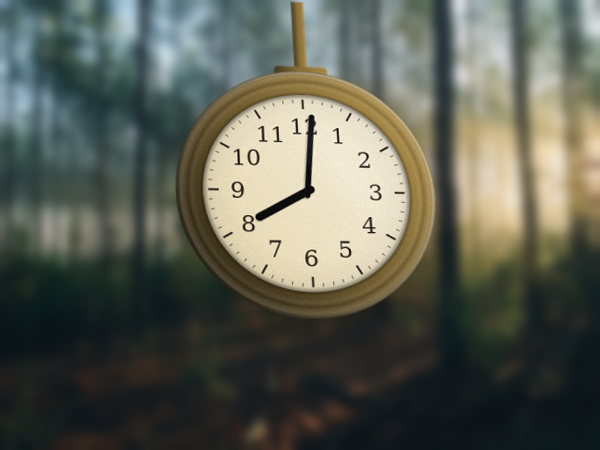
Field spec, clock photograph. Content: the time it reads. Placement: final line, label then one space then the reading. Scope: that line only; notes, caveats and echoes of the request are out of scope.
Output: 8:01
